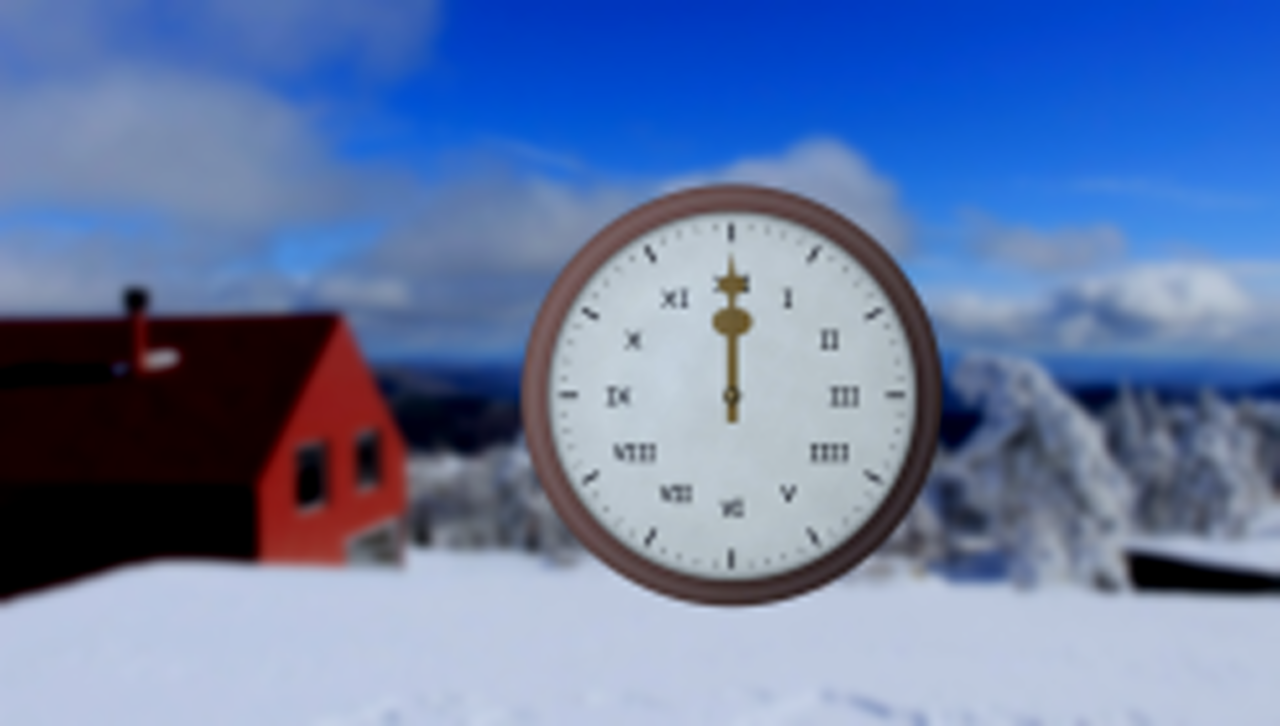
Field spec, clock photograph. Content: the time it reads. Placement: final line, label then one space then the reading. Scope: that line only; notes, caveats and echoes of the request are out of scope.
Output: 12:00
